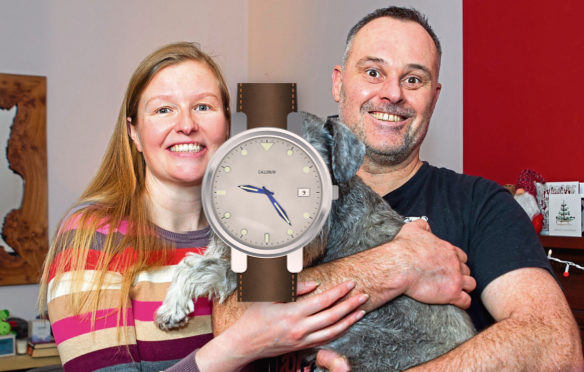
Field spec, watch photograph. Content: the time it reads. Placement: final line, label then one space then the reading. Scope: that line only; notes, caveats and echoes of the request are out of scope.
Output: 9:24
